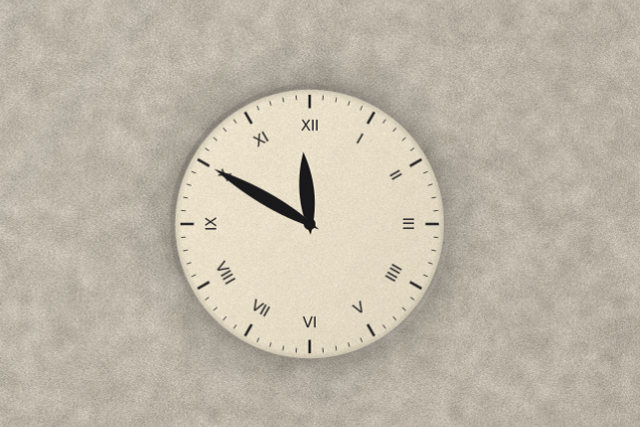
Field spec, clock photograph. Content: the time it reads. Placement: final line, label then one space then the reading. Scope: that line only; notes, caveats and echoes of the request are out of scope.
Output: 11:50
